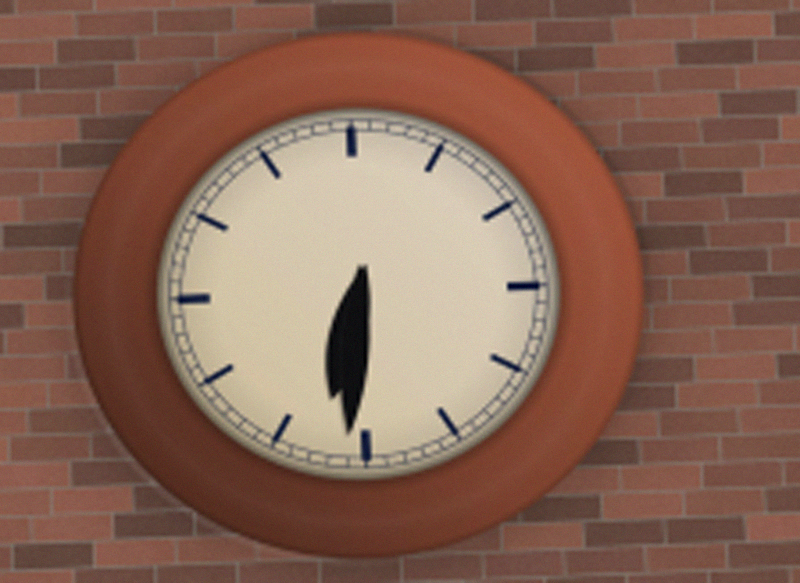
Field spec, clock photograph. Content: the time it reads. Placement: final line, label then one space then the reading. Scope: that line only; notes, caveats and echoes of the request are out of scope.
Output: 6:31
